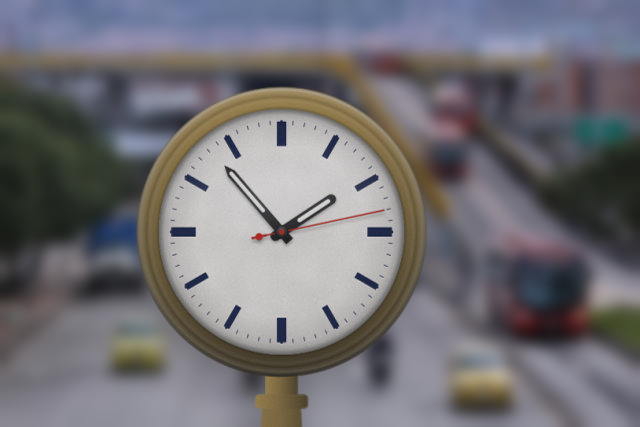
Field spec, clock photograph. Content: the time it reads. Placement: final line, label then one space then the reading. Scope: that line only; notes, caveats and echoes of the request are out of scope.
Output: 1:53:13
